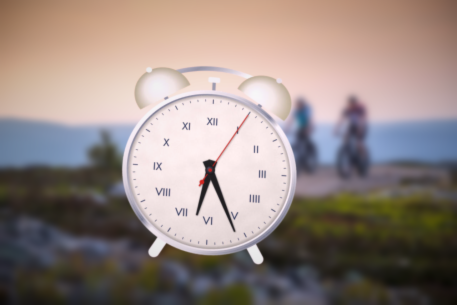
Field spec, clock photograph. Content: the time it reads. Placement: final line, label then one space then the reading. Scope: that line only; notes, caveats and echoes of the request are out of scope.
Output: 6:26:05
